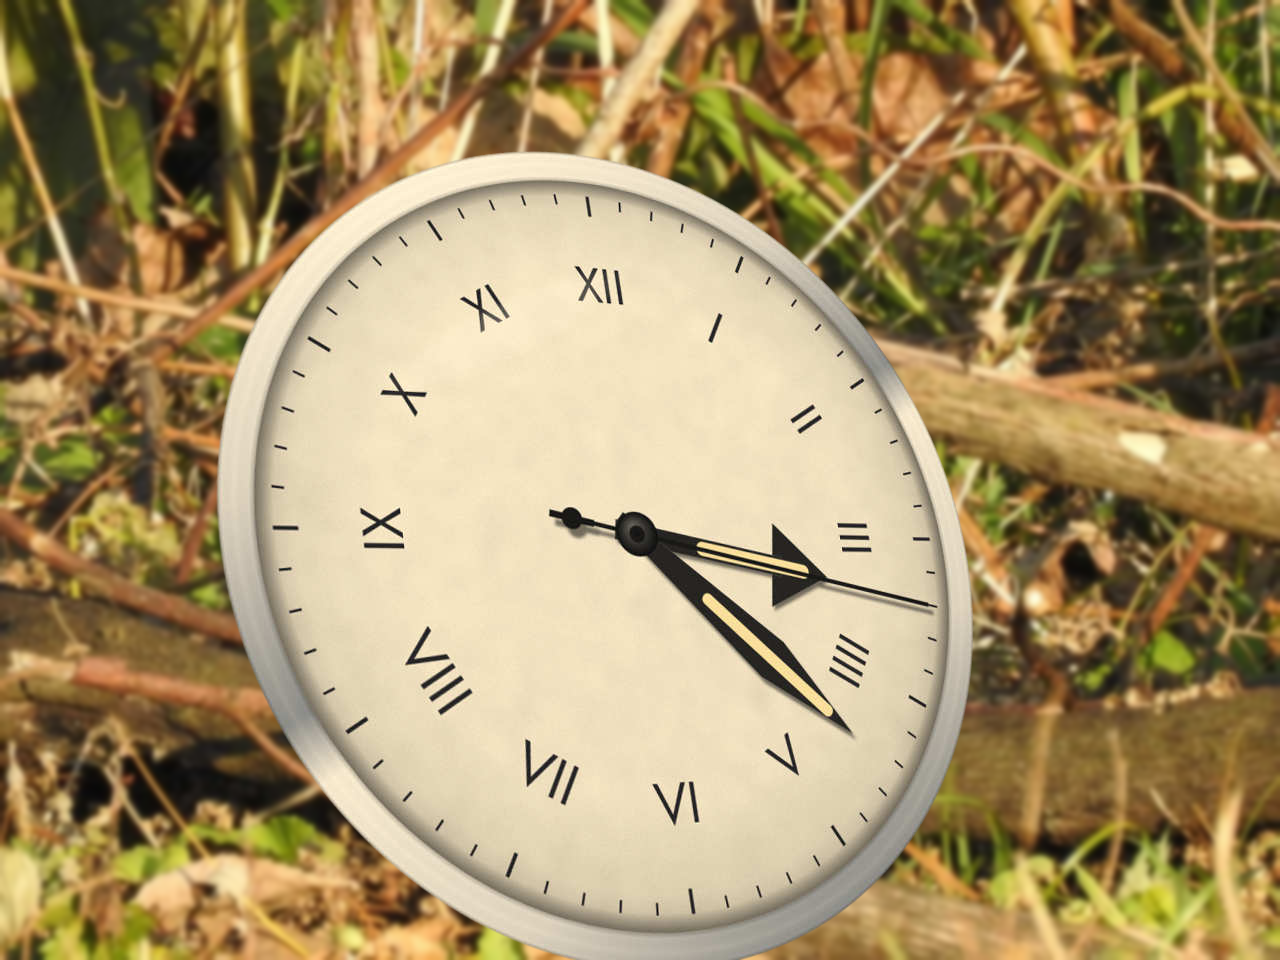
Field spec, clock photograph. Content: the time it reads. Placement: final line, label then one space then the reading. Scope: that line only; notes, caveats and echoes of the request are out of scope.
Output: 3:22:17
